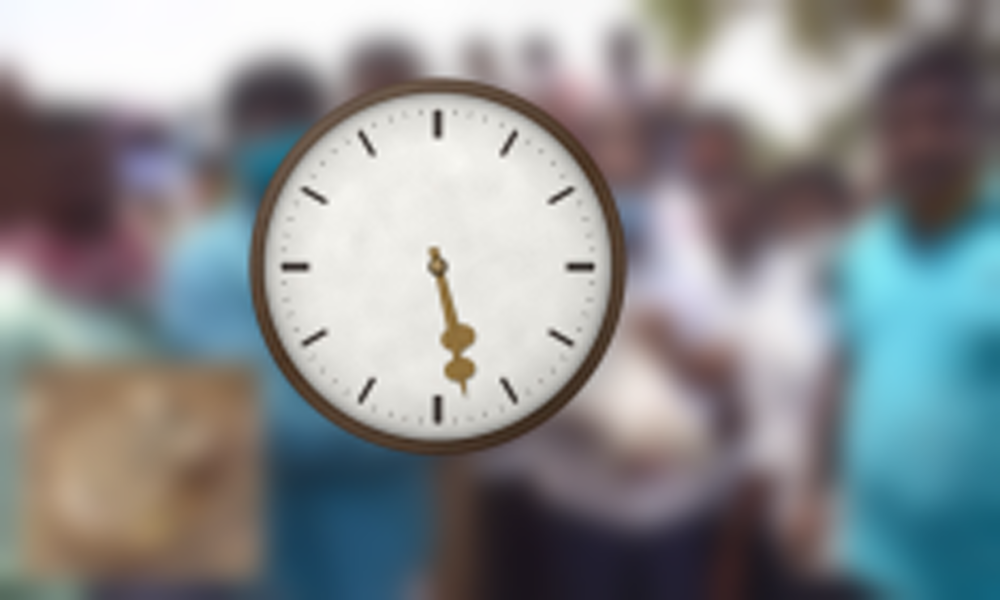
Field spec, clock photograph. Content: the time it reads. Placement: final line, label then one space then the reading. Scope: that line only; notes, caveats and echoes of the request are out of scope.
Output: 5:28
